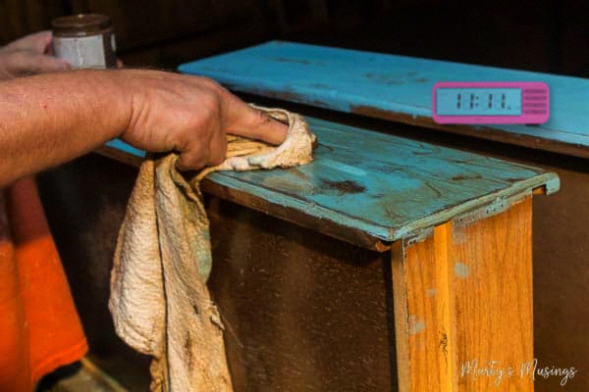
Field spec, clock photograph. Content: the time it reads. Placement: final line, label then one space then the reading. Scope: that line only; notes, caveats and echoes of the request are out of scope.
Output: 11:11
